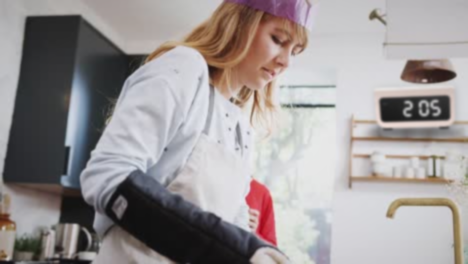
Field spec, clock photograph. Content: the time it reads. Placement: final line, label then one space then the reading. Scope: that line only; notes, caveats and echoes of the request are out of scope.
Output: 2:05
